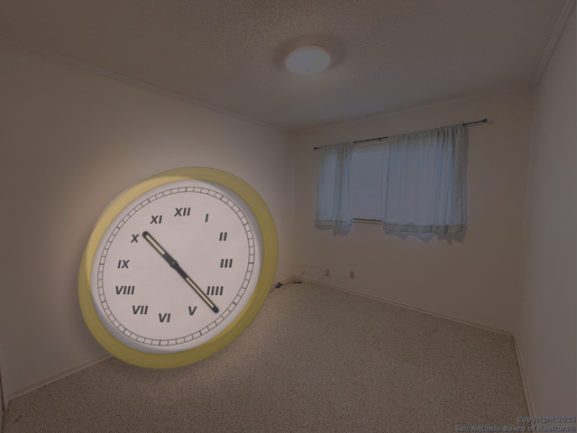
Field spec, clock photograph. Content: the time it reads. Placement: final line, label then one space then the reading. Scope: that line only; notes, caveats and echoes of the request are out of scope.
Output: 10:22
